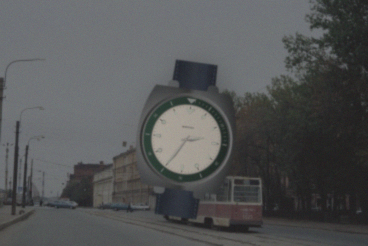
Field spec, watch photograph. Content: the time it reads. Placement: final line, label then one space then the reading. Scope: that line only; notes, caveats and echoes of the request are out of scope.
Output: 2:35
